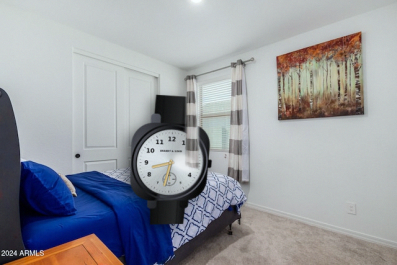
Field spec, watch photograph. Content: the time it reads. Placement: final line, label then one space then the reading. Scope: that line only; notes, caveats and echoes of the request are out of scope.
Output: 8:32
